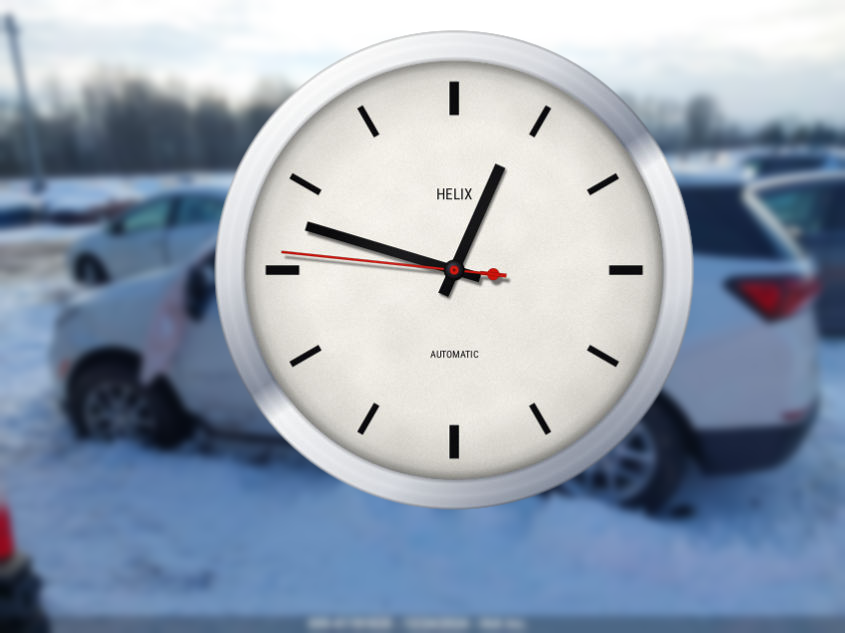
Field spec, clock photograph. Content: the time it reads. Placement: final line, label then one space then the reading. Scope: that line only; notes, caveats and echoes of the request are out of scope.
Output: 12:47:46
